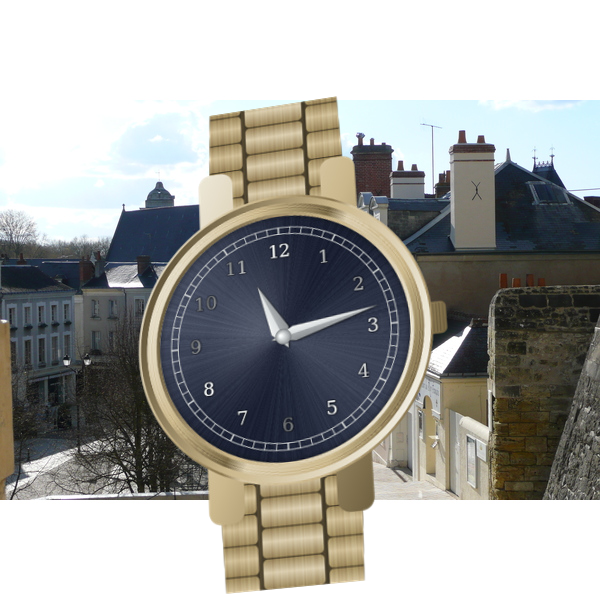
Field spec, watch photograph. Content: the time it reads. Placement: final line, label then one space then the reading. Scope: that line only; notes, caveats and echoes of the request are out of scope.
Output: 11:13
